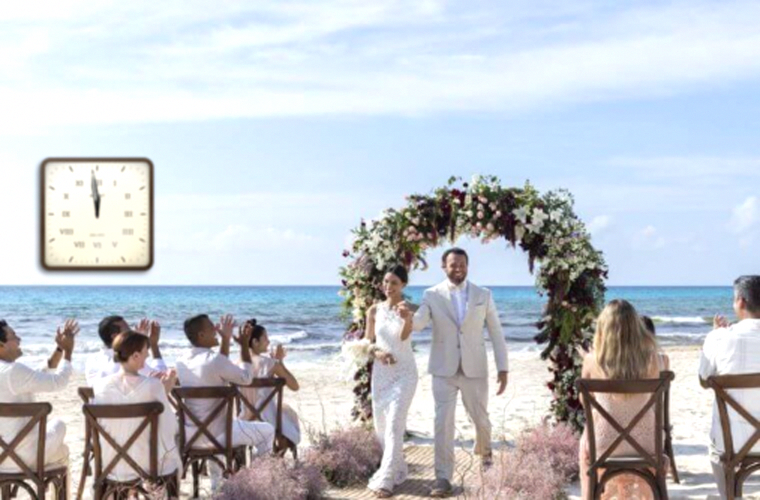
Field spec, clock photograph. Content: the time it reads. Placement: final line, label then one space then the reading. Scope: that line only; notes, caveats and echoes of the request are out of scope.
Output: 11:59
